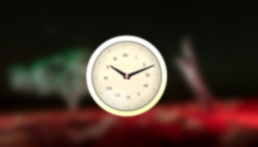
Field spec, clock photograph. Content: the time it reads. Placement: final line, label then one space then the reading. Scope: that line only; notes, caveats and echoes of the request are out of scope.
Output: 10:12
